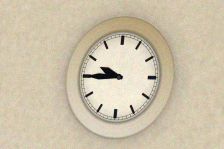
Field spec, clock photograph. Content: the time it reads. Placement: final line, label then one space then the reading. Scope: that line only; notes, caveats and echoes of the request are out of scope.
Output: 9:45
